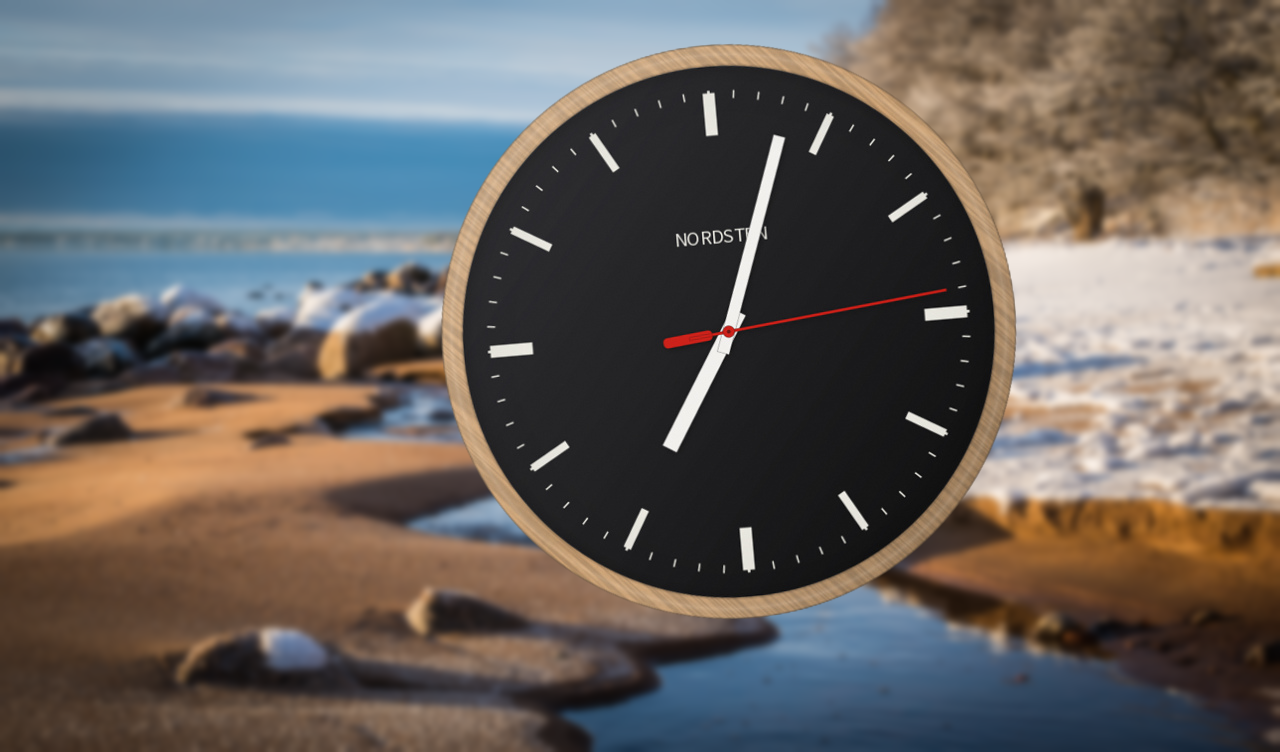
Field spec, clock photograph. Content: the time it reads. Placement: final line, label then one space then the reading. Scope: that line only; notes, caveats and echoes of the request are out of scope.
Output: 7:03:14
